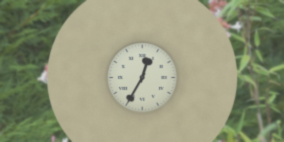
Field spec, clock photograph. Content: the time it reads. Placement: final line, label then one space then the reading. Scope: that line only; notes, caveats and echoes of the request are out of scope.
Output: 12:35
